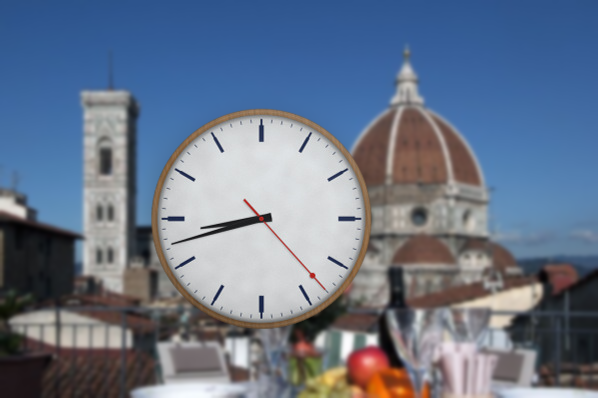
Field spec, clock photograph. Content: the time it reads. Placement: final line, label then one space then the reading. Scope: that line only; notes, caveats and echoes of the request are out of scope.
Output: 8:42:23
